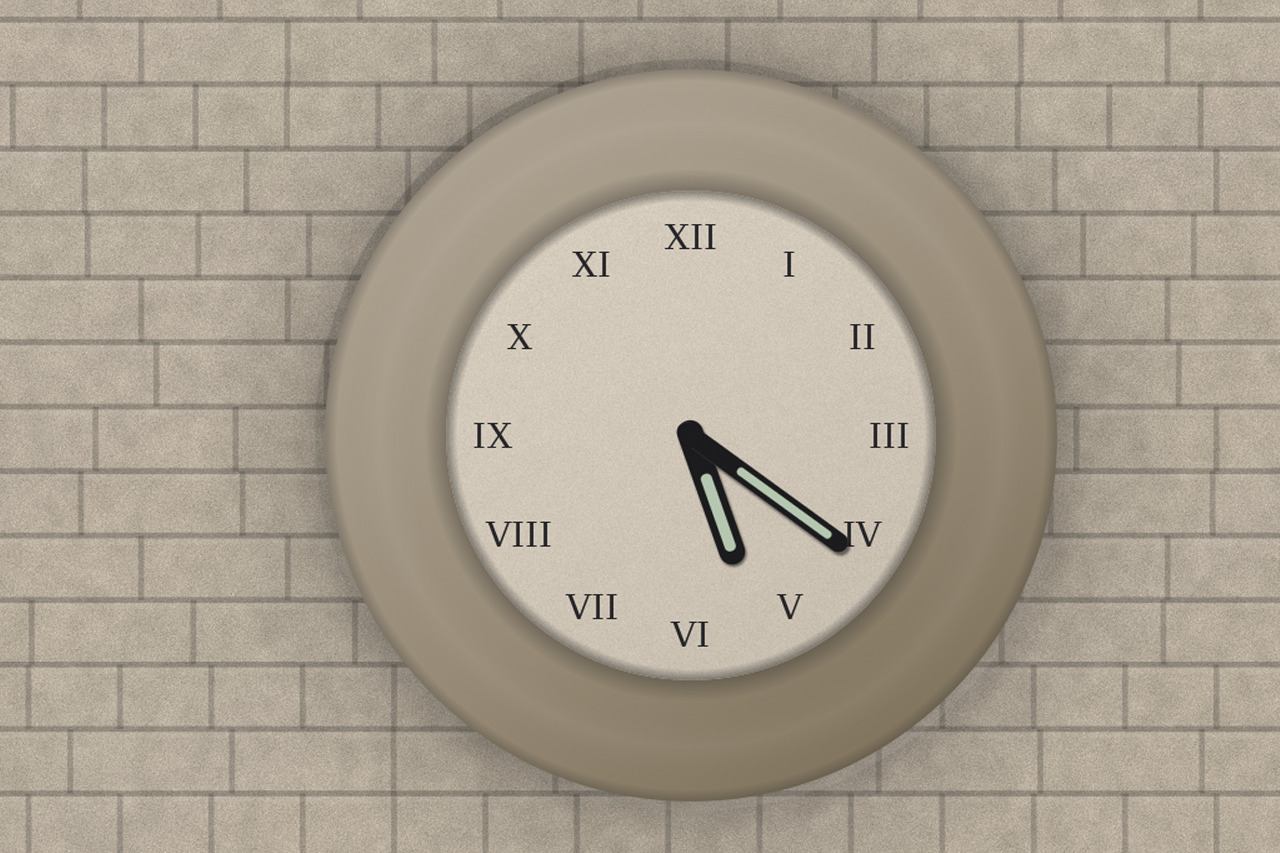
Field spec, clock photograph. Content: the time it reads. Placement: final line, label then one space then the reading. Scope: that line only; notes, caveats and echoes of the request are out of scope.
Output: 5:21
